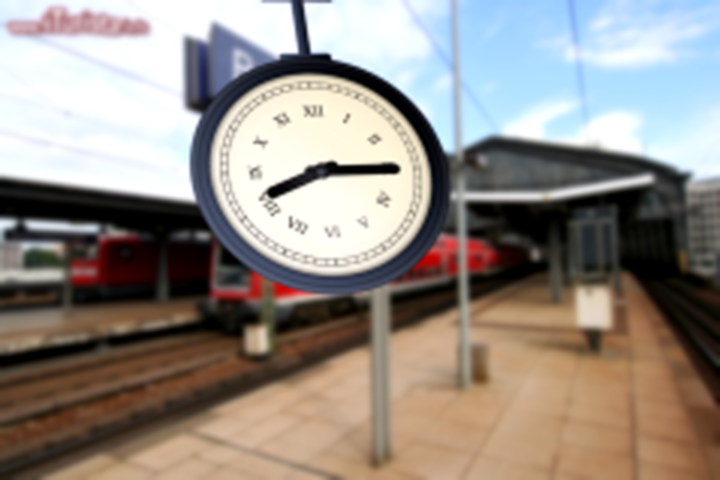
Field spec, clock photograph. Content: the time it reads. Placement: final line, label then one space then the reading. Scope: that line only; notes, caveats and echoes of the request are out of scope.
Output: 8:15
